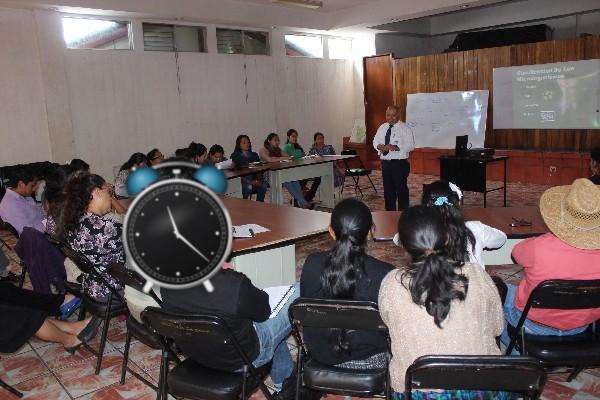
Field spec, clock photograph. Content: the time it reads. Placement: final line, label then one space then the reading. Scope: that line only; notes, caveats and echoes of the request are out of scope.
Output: 11:22
